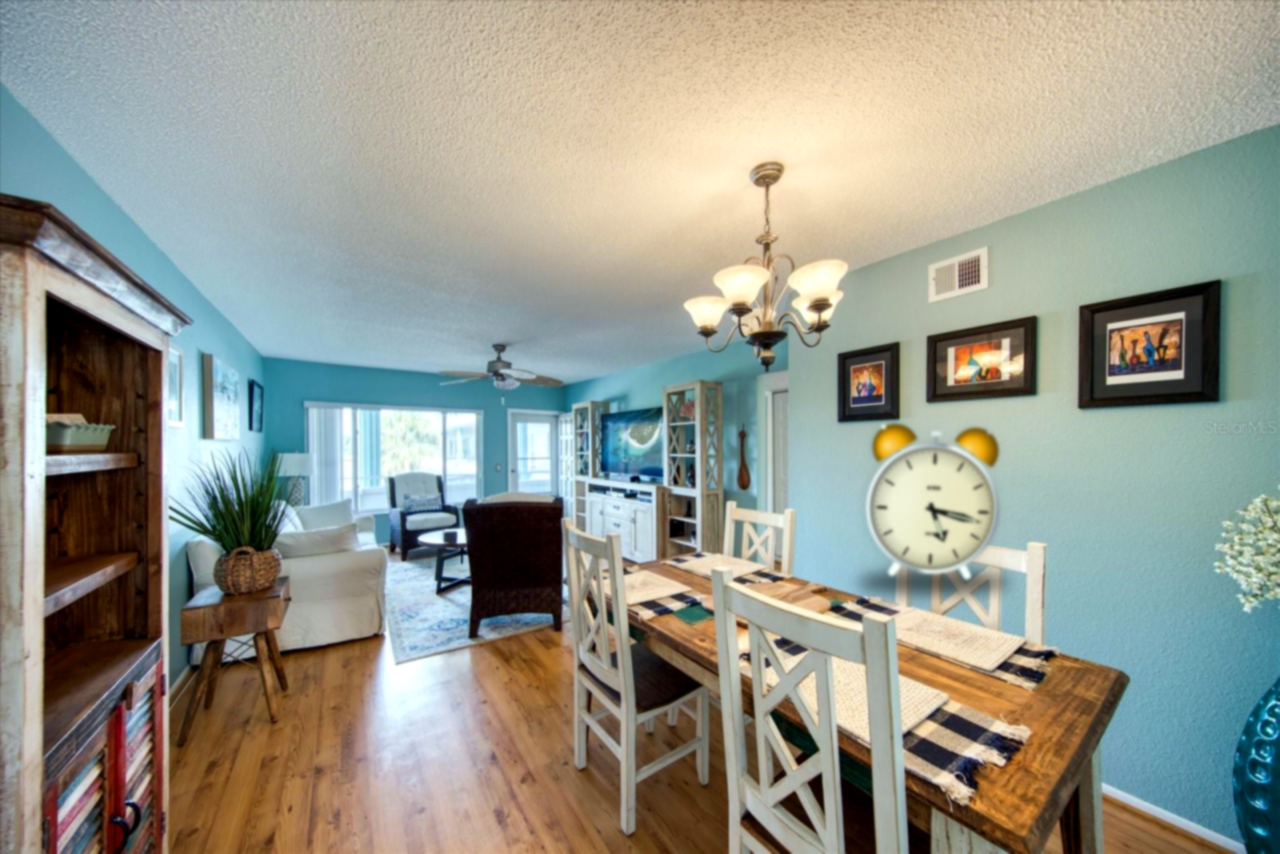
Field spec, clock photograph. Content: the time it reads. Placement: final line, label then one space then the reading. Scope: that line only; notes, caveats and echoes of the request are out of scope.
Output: 5:17
